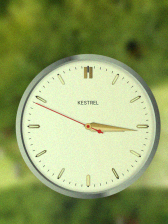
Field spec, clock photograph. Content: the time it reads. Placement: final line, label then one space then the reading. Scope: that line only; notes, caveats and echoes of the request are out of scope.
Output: 3:15:49
